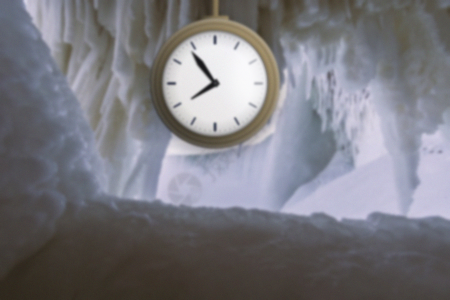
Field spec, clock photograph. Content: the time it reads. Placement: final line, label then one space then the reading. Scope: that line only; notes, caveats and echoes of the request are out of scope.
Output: 7:54
